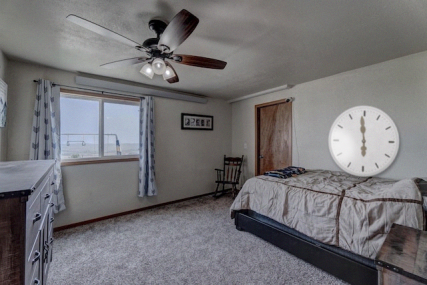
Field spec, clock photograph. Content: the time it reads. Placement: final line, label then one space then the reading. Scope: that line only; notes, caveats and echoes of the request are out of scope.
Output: 5:59
